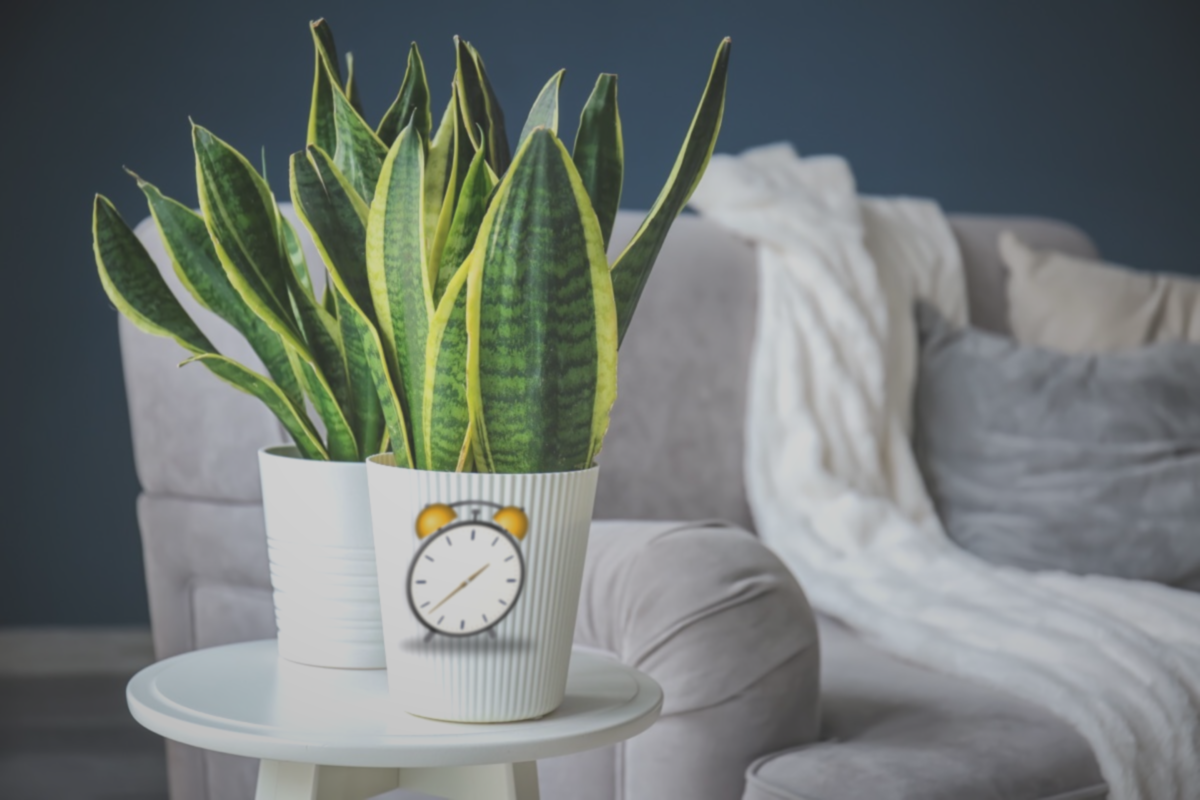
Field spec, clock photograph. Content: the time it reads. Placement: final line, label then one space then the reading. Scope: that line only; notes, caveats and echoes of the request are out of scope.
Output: 1:38
